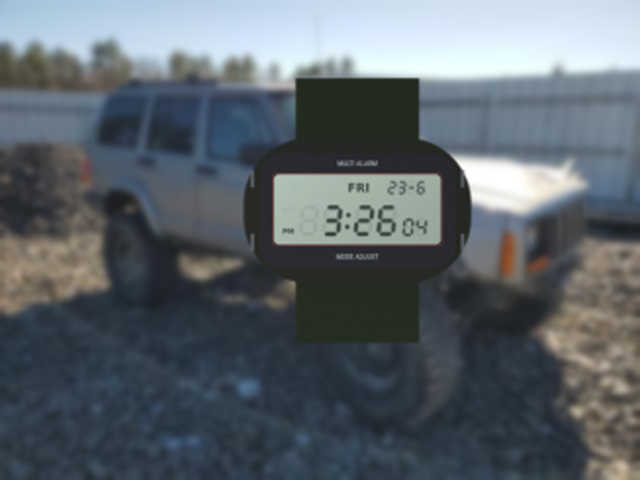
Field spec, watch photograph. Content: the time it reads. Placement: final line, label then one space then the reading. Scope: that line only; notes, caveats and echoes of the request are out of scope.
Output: 3:26:04
